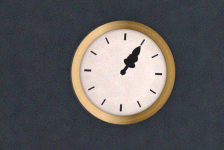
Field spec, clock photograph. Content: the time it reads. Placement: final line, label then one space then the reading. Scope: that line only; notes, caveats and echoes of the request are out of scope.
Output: 1:05
